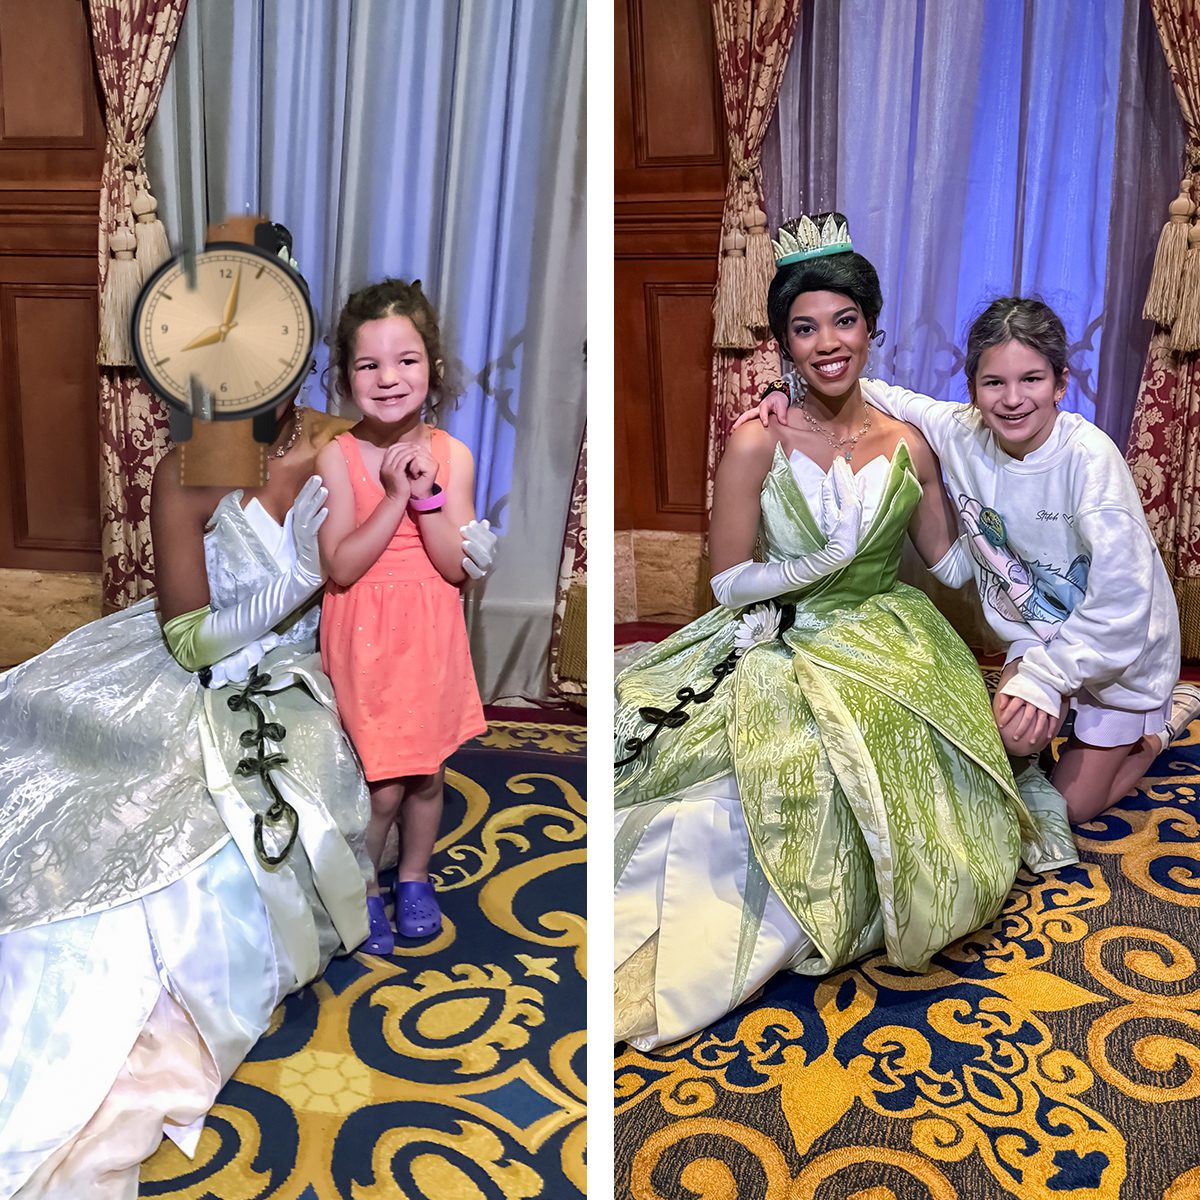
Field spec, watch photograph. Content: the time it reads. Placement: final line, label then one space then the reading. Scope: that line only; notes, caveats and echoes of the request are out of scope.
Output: 8:02
